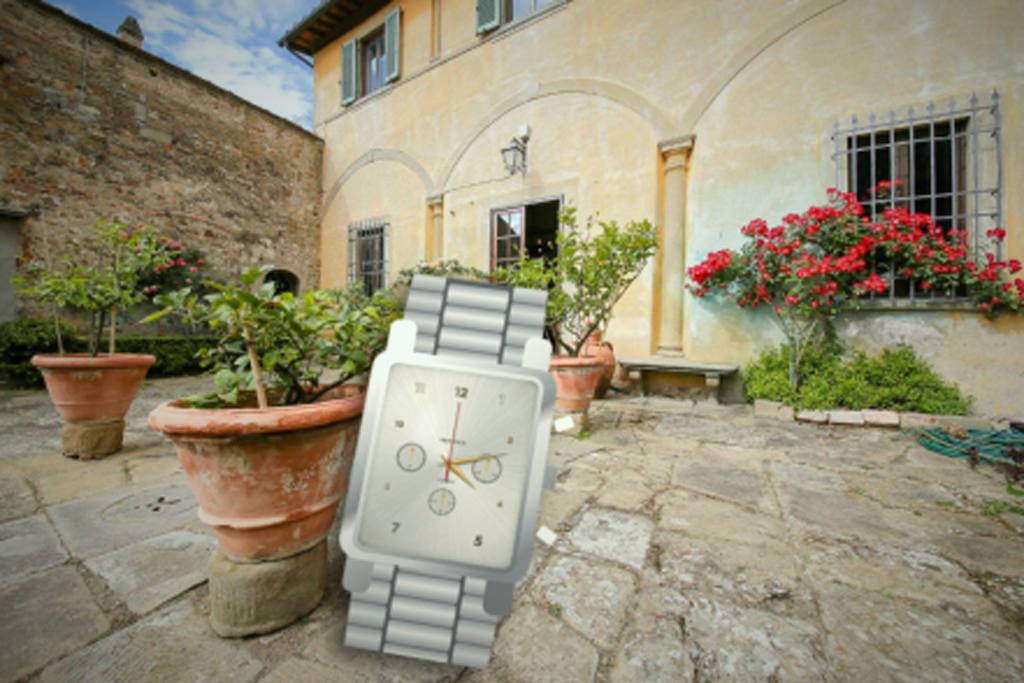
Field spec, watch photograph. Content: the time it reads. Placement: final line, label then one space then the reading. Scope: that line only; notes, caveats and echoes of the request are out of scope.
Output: 4:12
